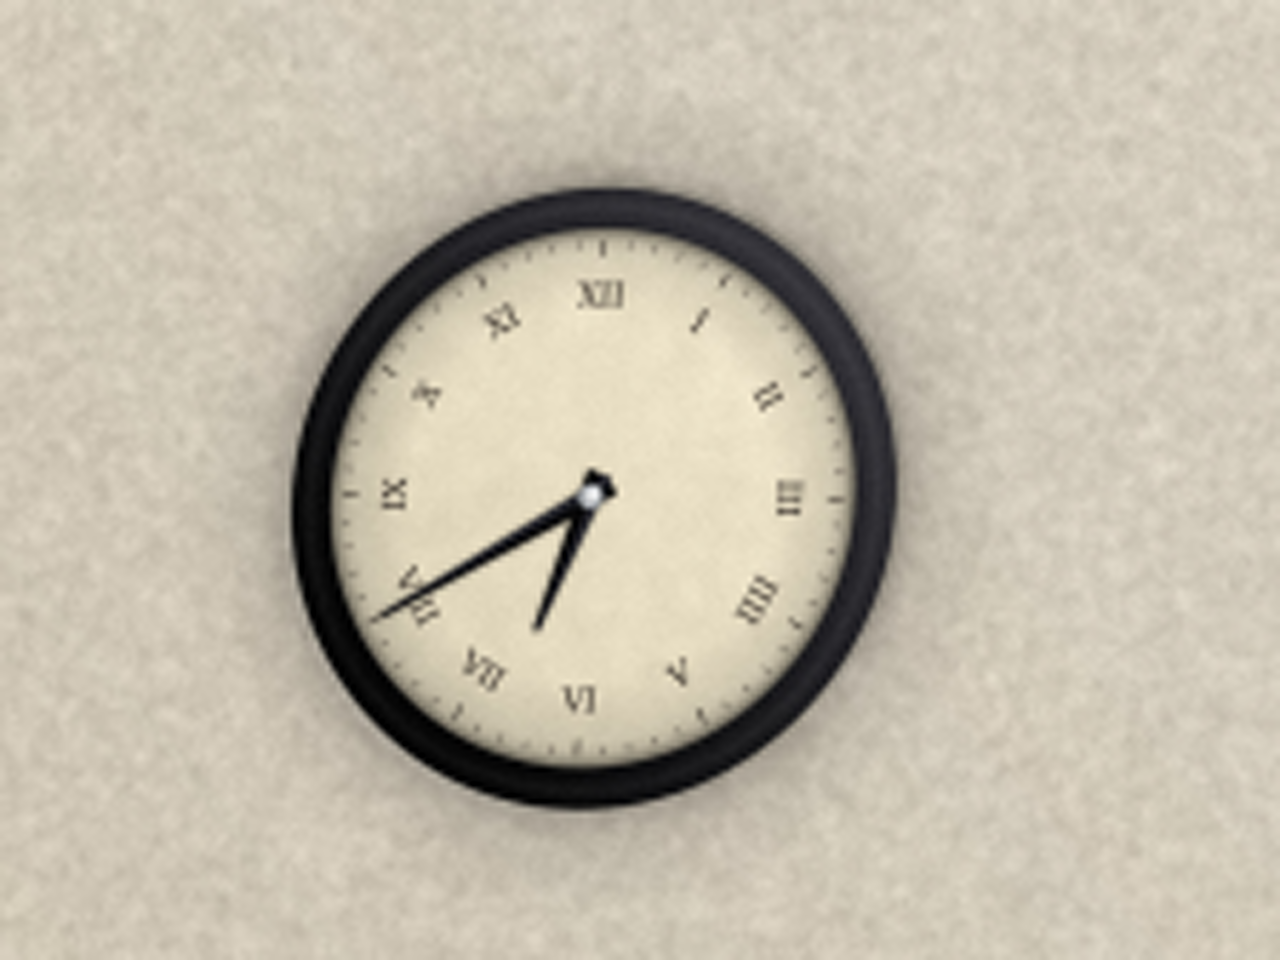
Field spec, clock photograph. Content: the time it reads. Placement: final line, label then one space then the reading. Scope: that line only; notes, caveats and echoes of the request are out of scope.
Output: 6:40
